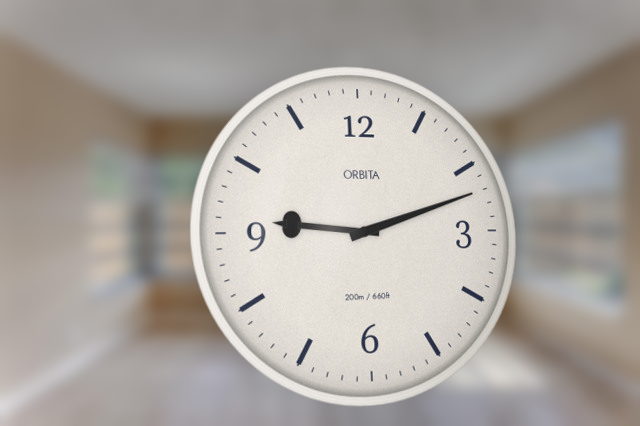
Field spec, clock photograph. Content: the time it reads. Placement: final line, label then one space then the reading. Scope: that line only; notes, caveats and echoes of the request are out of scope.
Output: 9:12
